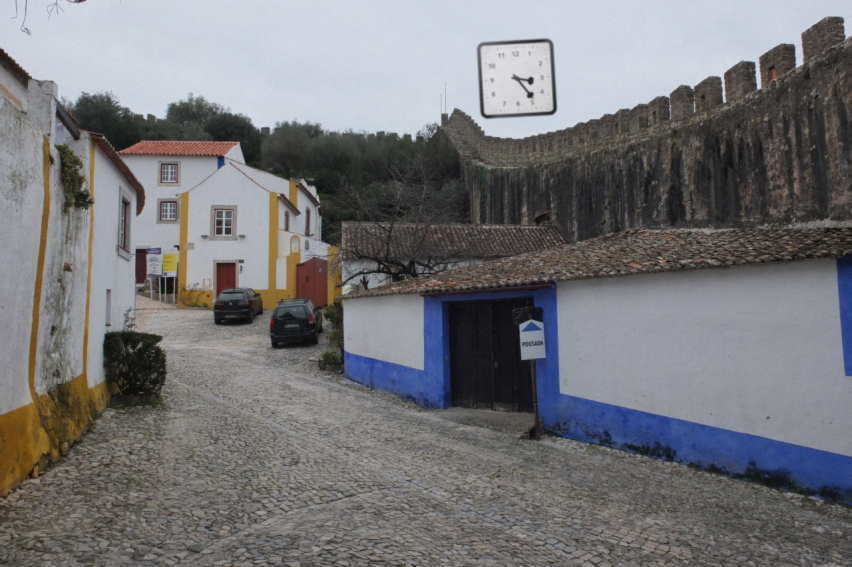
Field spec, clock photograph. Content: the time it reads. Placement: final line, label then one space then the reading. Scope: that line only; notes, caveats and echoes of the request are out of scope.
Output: 3:24
